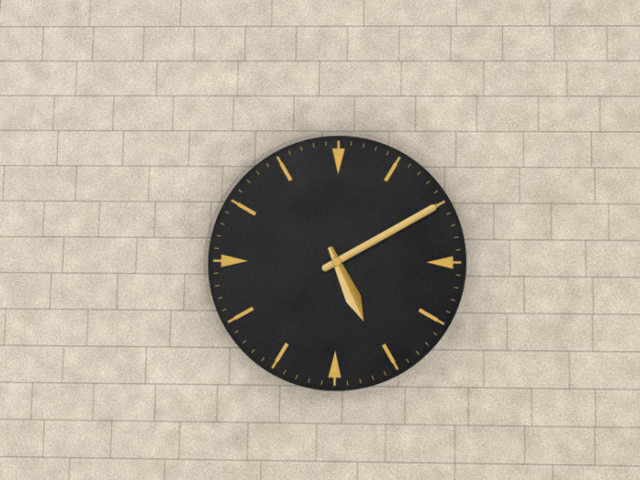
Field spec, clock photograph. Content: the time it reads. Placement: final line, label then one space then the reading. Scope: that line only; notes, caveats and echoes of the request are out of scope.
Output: 5:10
